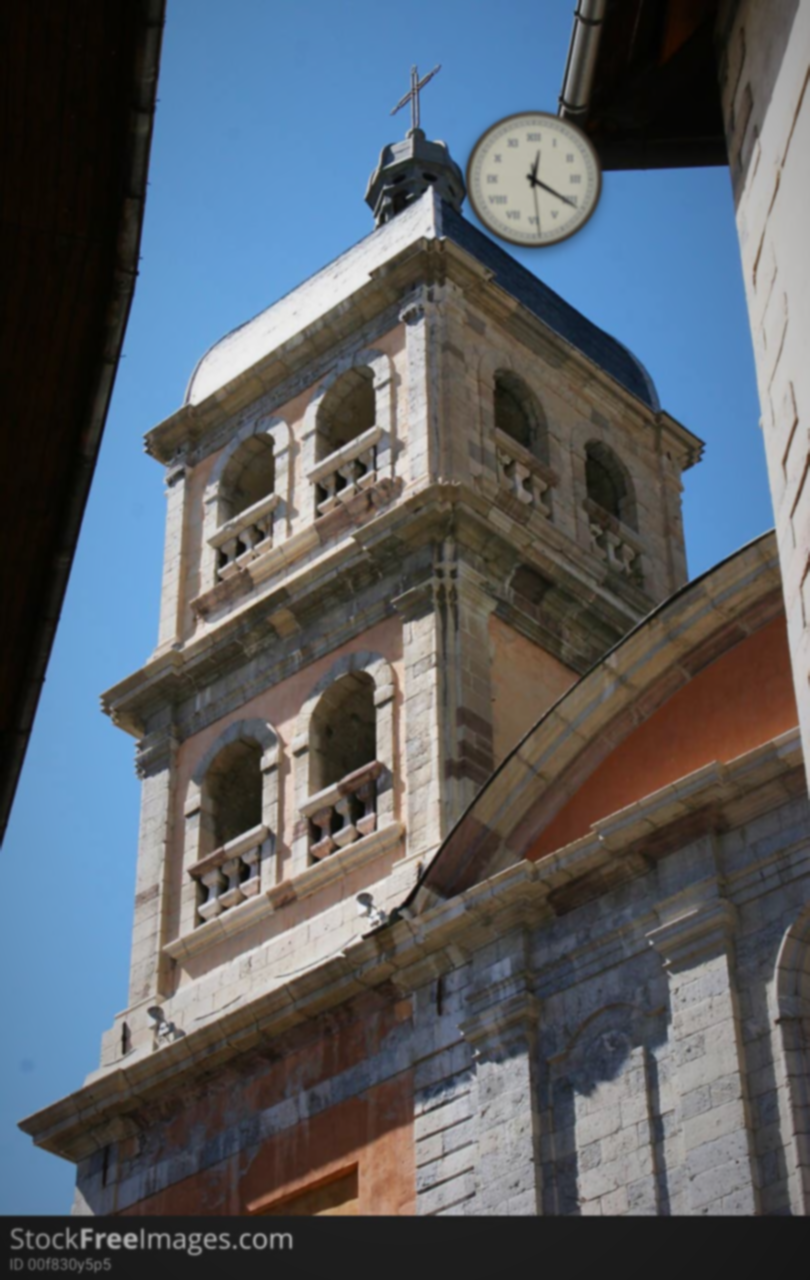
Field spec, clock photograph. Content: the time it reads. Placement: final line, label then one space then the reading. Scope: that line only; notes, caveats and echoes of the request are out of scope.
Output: 12:20:29
